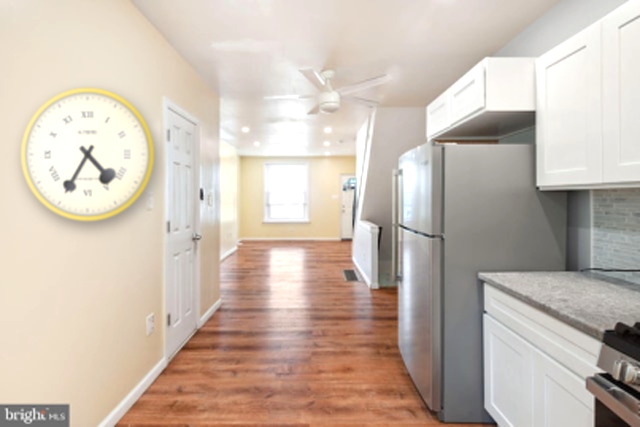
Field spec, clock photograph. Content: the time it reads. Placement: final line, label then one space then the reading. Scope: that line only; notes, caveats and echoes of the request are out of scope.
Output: 4:35
